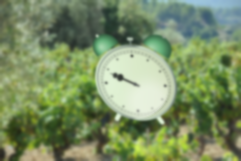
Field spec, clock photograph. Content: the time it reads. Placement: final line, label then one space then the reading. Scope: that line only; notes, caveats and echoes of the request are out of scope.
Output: 9:49
